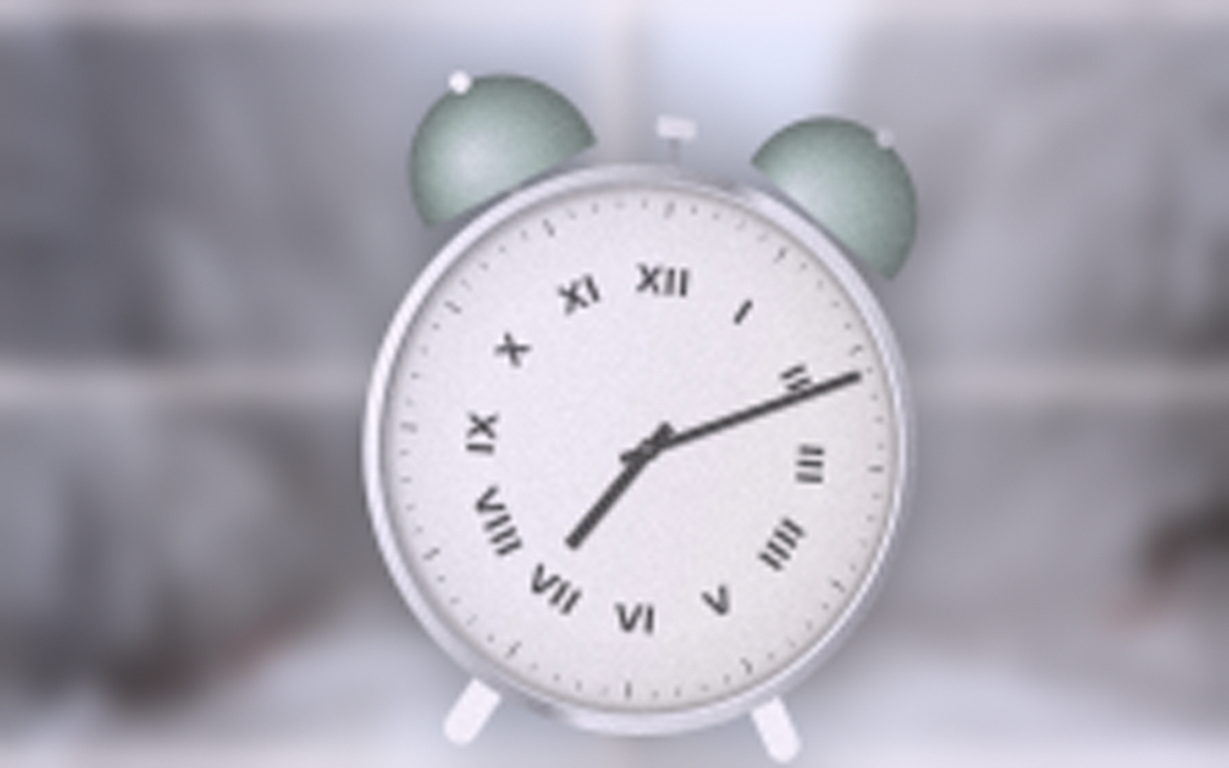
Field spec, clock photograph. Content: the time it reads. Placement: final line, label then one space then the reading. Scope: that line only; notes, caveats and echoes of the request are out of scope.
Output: 7:11
